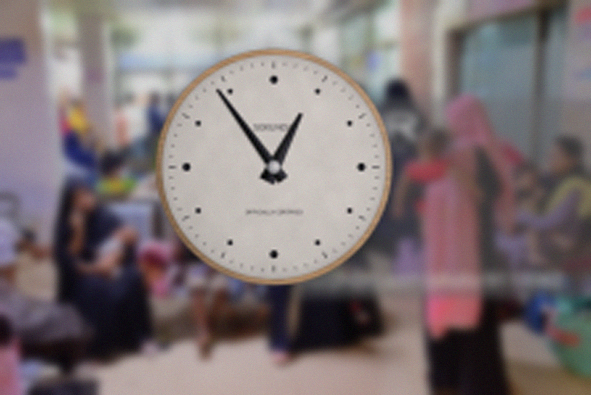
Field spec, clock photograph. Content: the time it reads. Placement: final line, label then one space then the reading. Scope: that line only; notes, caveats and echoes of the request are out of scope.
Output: 12:54
